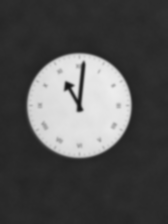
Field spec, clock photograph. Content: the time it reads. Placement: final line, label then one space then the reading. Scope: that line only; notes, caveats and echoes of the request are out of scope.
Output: 11:01
